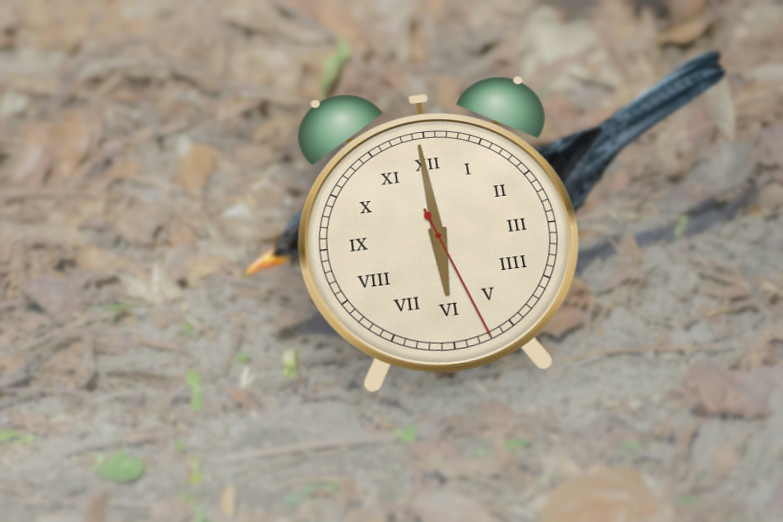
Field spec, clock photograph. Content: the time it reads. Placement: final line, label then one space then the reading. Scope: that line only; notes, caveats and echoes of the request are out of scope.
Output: 5:59:27
